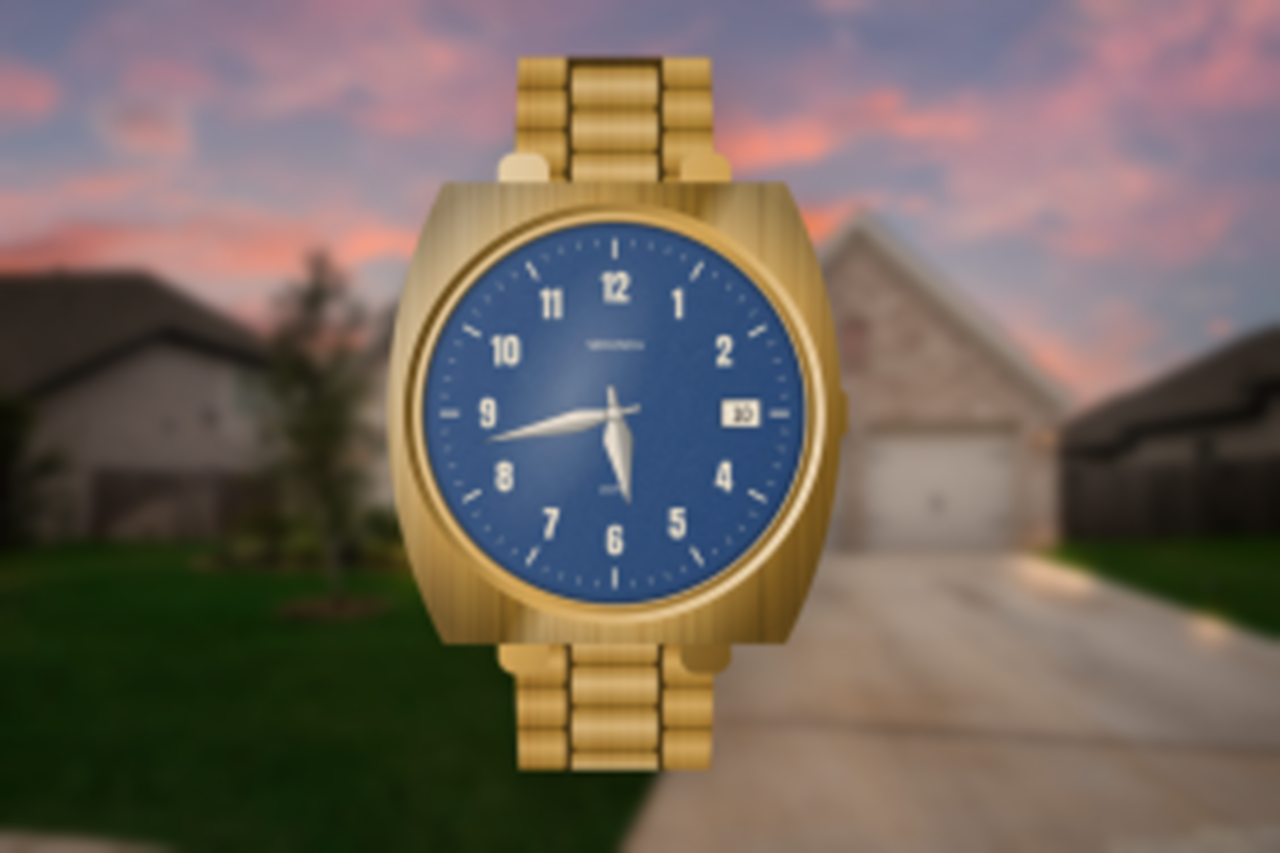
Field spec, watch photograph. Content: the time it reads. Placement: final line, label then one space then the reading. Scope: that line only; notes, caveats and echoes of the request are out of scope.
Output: 5:43
